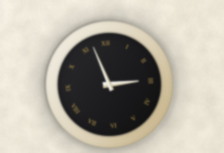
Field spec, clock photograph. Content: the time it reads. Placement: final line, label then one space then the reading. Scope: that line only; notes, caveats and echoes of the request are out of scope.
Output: 2:57
